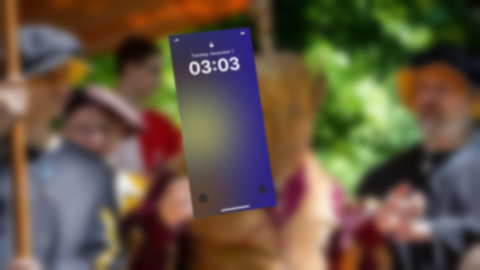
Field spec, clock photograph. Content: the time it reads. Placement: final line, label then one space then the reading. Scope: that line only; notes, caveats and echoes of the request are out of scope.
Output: 3:03
